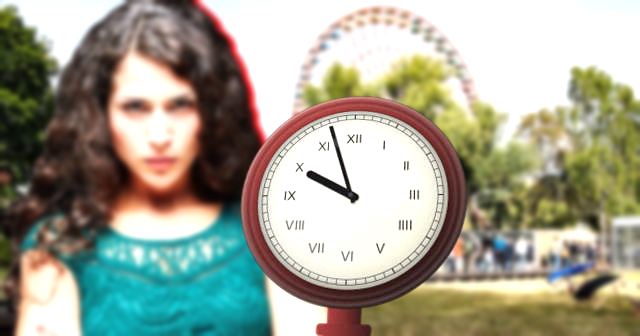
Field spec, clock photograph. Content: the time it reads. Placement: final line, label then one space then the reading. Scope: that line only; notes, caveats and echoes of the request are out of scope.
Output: 9:57
